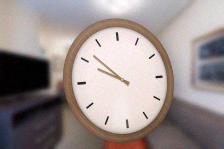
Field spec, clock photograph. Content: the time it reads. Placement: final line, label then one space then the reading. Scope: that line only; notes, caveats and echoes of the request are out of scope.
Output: 9:52
